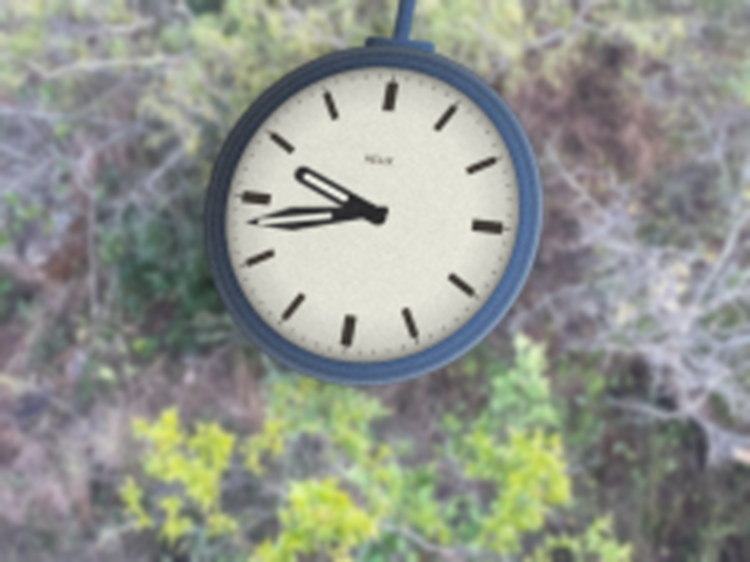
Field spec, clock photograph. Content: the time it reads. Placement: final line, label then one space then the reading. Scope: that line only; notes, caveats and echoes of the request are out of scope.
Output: 9:43
